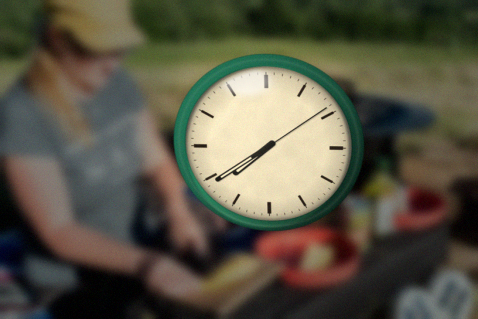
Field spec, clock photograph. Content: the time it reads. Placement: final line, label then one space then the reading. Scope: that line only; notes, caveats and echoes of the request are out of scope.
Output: 7:39:09
